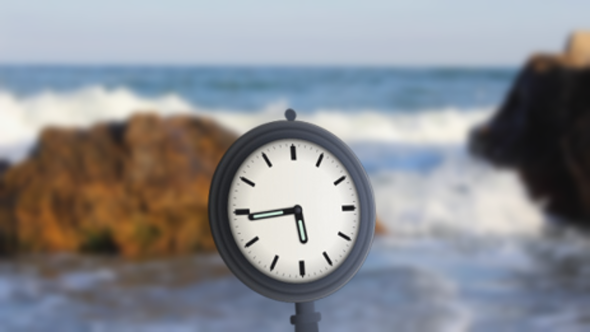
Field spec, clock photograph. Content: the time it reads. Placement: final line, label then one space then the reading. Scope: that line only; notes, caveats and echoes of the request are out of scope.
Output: 5:44
